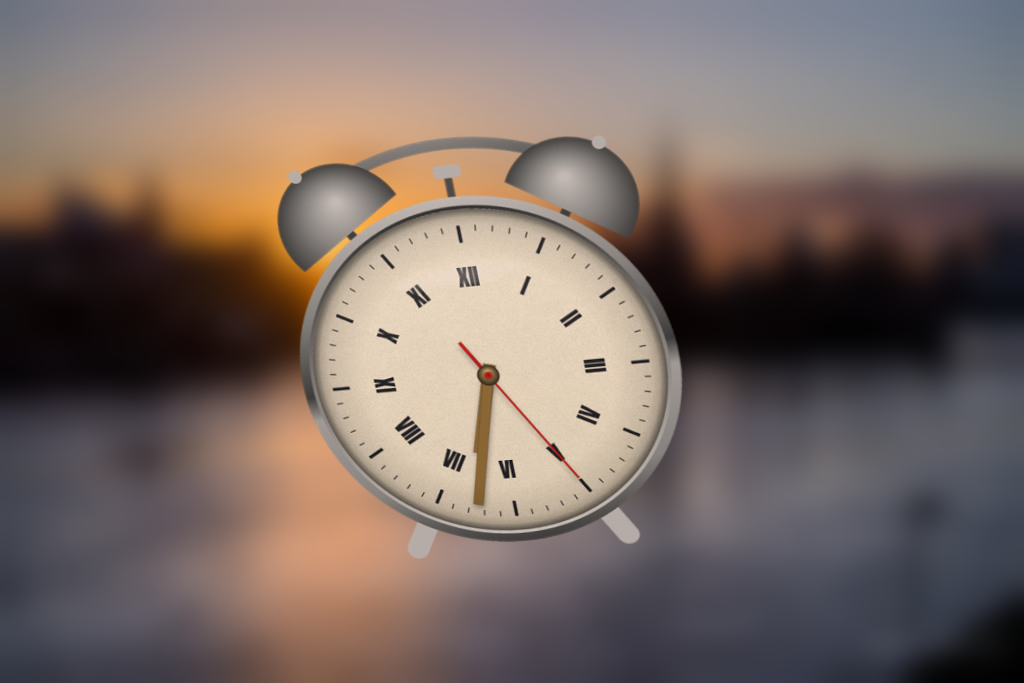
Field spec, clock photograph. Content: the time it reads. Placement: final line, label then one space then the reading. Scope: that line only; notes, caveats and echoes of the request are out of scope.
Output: 6:32:25
